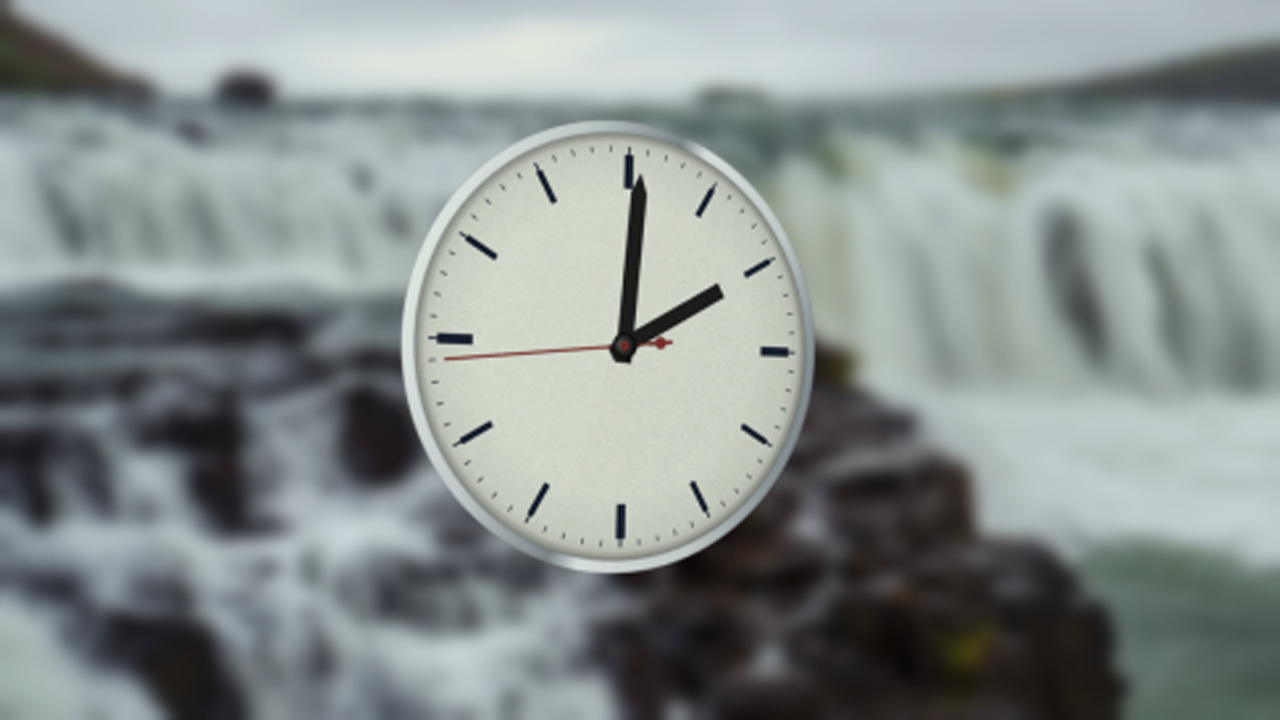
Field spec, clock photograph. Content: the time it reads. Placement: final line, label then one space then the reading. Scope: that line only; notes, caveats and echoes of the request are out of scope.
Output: 2:00:44
